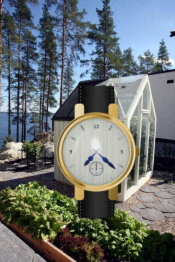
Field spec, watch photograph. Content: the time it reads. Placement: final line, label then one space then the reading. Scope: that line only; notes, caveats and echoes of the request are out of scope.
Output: 7:22
